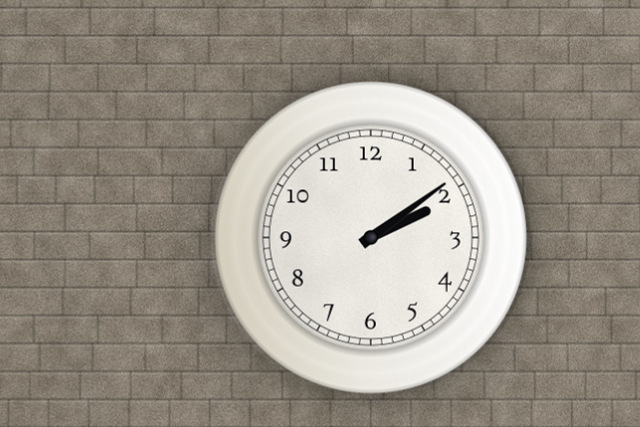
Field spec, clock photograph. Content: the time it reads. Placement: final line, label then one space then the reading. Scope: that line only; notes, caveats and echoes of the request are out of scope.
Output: 2:09
